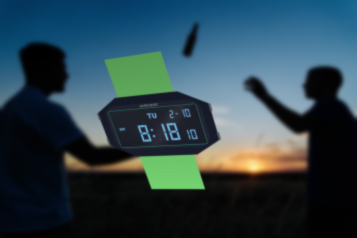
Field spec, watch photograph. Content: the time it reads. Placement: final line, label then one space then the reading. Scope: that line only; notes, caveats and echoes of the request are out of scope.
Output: 8:18:10
